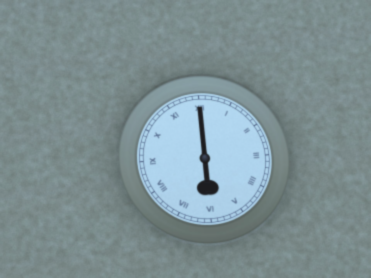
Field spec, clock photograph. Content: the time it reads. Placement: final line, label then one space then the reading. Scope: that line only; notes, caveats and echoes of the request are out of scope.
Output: 6:00
